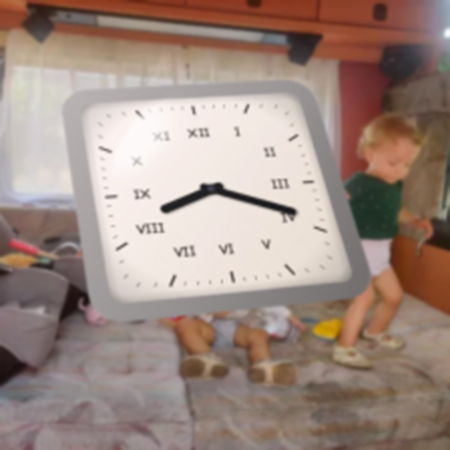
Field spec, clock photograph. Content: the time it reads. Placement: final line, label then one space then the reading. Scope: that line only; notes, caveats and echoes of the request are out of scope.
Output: 8:19
